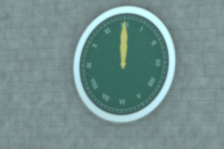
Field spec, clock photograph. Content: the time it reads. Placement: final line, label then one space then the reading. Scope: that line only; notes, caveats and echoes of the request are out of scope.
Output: 12:00
